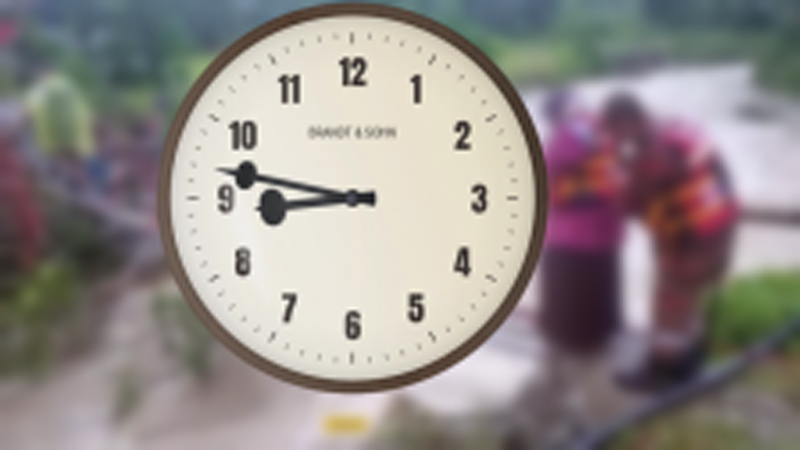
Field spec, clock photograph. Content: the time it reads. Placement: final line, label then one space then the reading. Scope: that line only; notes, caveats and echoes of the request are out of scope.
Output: 8:47
